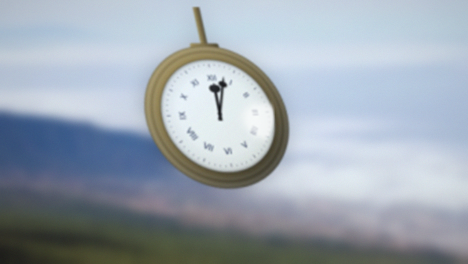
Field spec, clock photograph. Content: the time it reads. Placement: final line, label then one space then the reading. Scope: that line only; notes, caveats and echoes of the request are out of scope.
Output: 12:03
